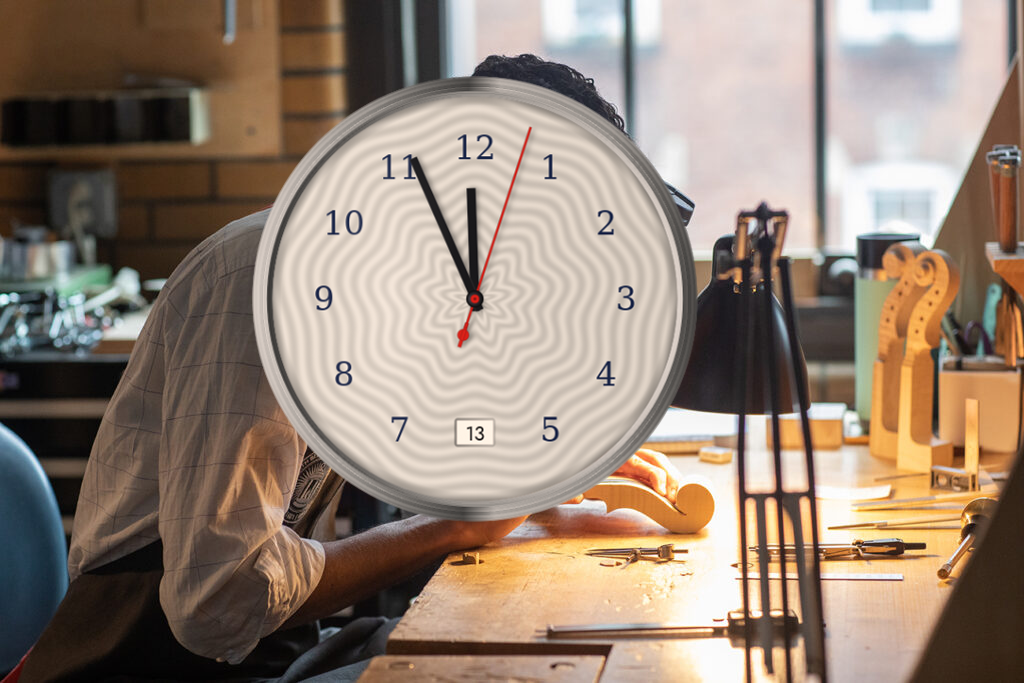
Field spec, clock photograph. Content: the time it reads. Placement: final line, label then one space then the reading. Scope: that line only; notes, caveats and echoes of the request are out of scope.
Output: 11:56:03
